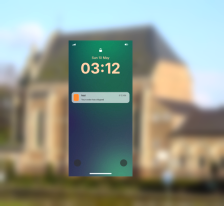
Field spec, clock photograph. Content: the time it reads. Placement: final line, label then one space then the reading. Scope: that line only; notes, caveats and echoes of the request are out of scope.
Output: 3:12
